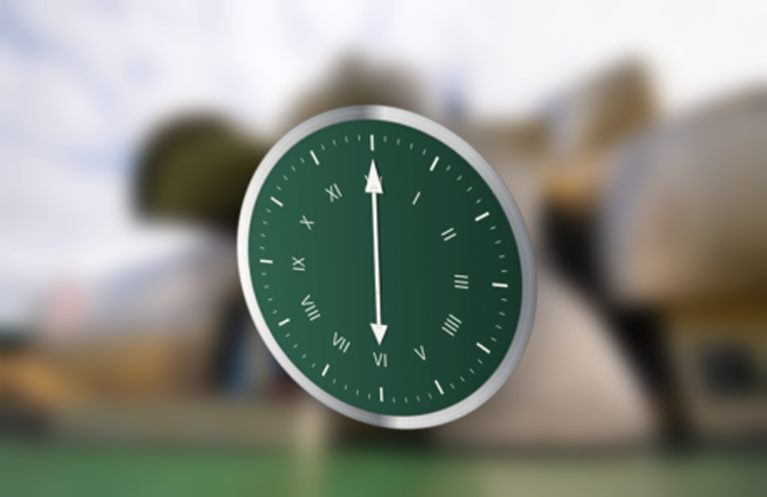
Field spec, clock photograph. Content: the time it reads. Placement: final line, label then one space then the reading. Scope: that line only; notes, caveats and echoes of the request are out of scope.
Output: 6:00
